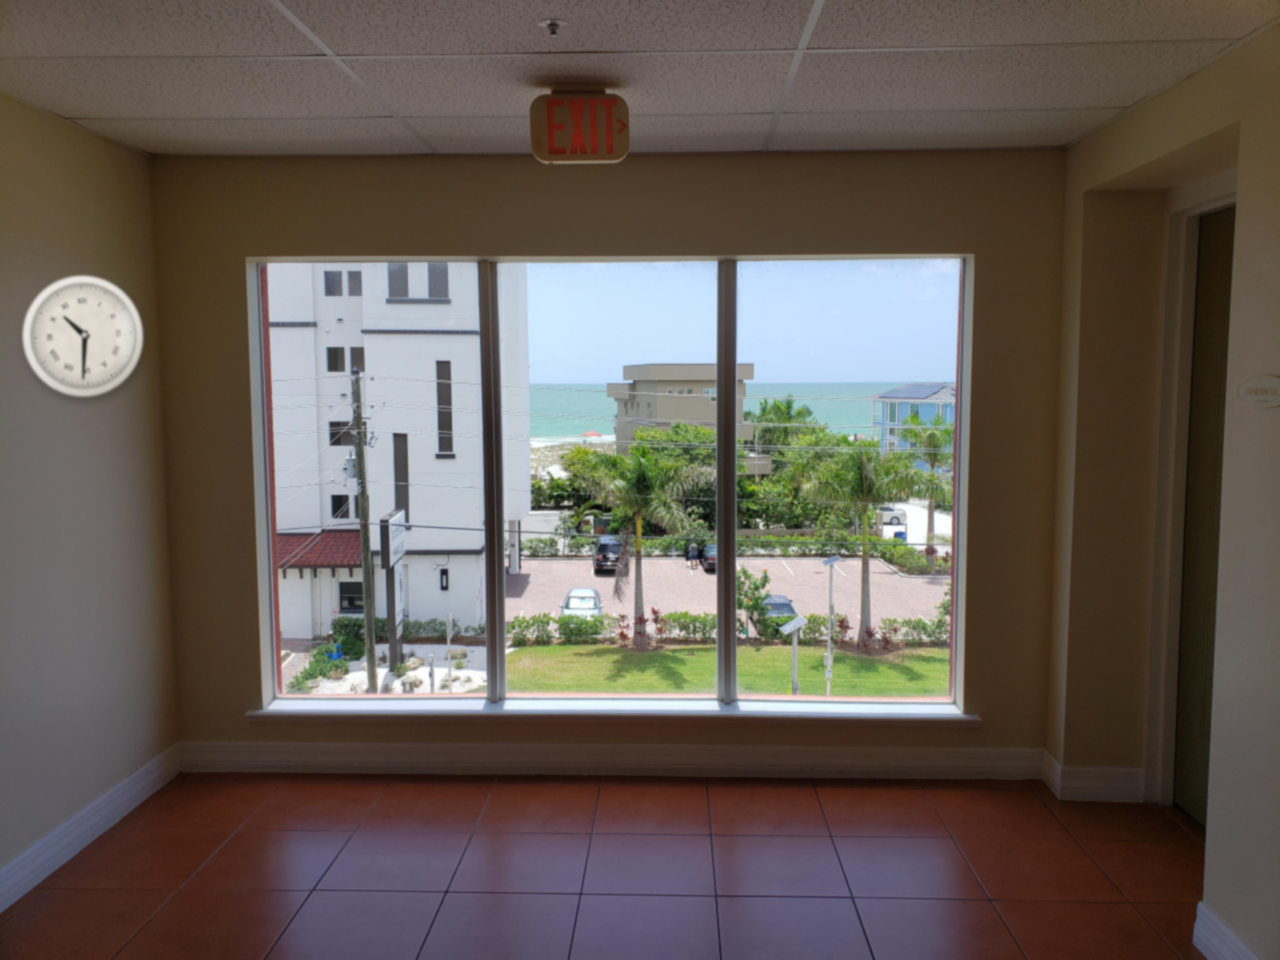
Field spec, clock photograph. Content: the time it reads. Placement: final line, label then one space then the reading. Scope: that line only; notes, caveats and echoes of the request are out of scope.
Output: 10:31
